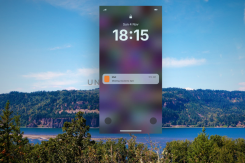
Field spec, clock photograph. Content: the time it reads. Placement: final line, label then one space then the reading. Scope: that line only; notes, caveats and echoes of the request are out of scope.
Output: 18:15
